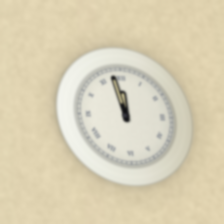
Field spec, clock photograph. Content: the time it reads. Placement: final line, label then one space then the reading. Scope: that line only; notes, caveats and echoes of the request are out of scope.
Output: 11:58
